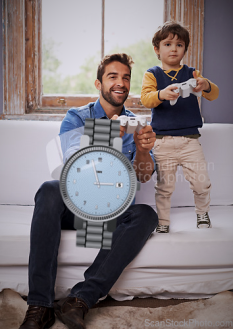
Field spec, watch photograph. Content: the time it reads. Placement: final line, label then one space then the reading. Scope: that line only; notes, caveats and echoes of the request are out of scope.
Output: 2:57
